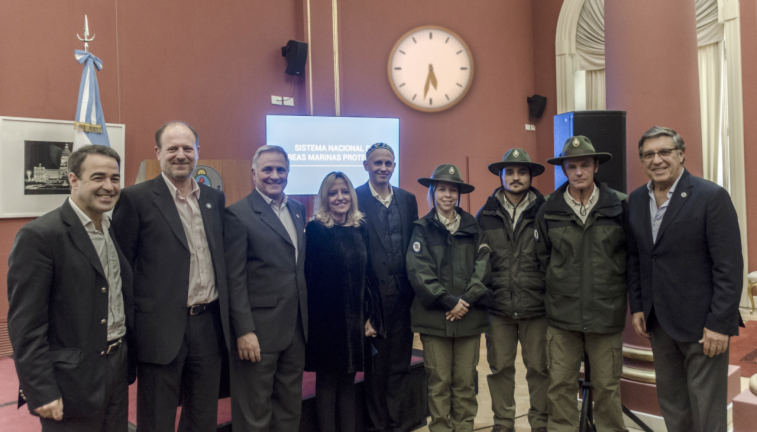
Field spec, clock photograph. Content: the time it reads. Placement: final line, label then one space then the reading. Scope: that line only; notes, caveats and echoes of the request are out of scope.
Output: 5:32
